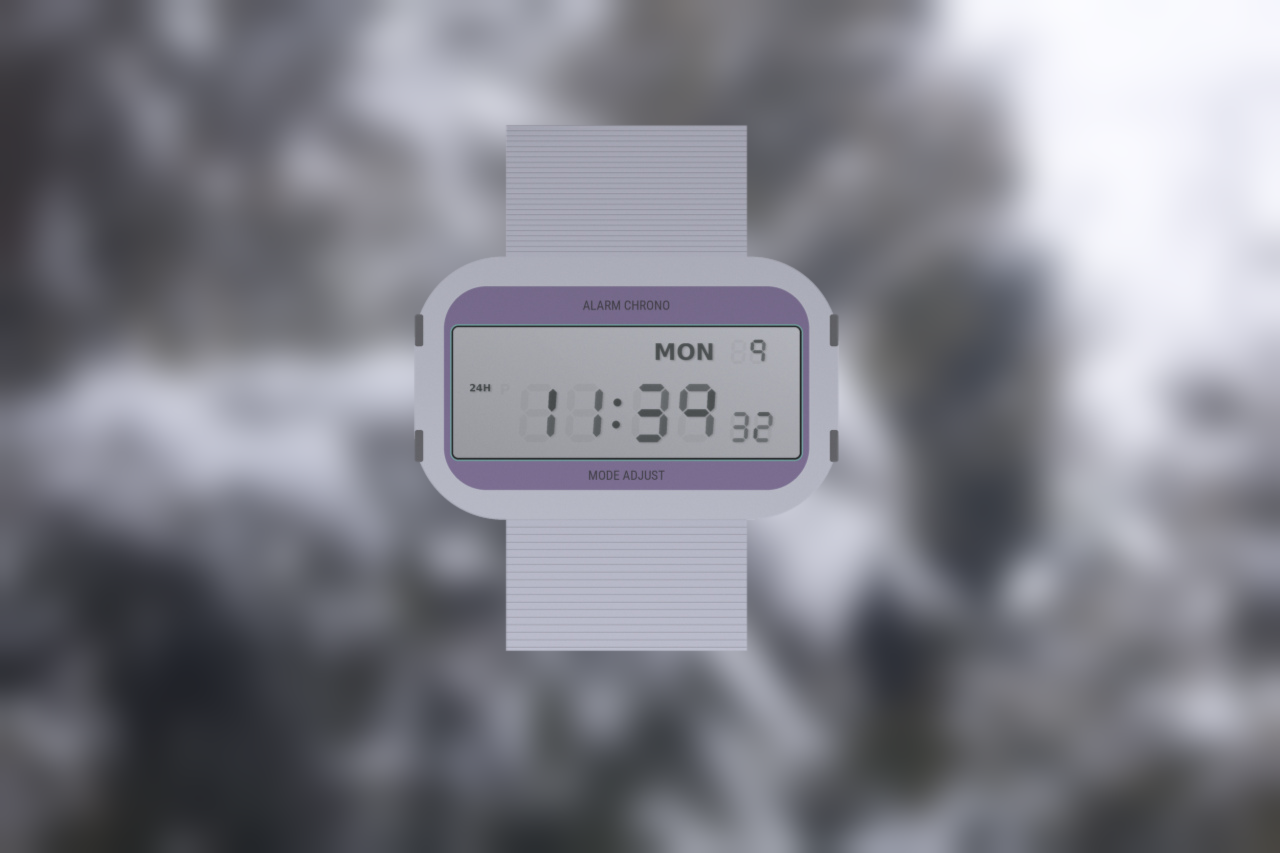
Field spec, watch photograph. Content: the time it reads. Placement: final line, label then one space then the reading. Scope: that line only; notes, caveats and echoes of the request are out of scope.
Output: 11:39:32
